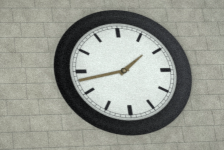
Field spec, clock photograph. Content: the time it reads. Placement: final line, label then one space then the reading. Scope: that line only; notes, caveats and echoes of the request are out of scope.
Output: 1:43
